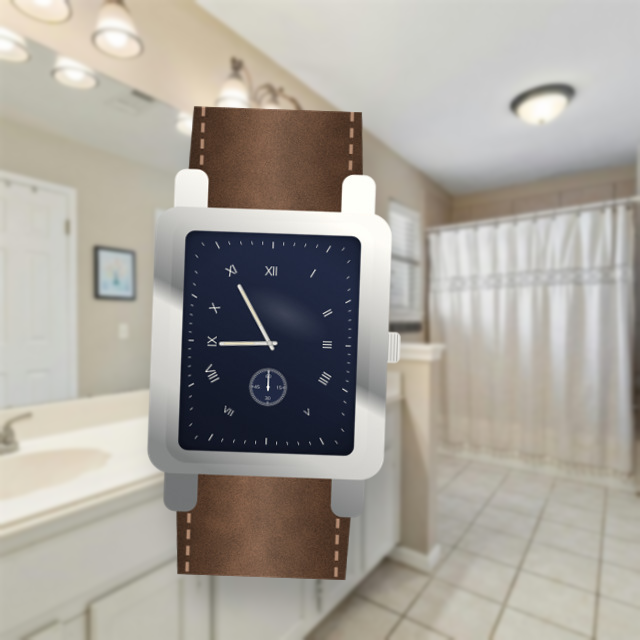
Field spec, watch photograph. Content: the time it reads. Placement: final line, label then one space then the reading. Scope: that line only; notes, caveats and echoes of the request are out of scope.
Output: 8:55
